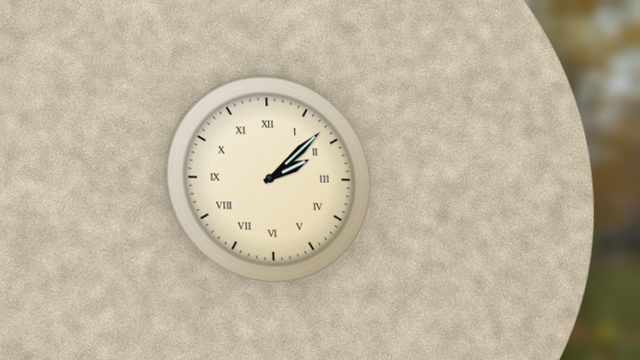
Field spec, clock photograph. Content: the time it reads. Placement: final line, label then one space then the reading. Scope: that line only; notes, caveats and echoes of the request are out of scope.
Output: 2:08
